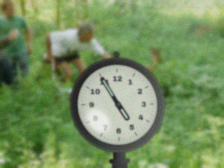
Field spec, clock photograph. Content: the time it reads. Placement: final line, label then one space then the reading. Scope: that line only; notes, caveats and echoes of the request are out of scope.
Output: 4:55
